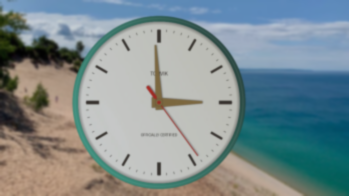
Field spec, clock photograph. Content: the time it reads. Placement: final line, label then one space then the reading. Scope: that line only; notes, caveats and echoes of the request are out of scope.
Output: 2:59:24
